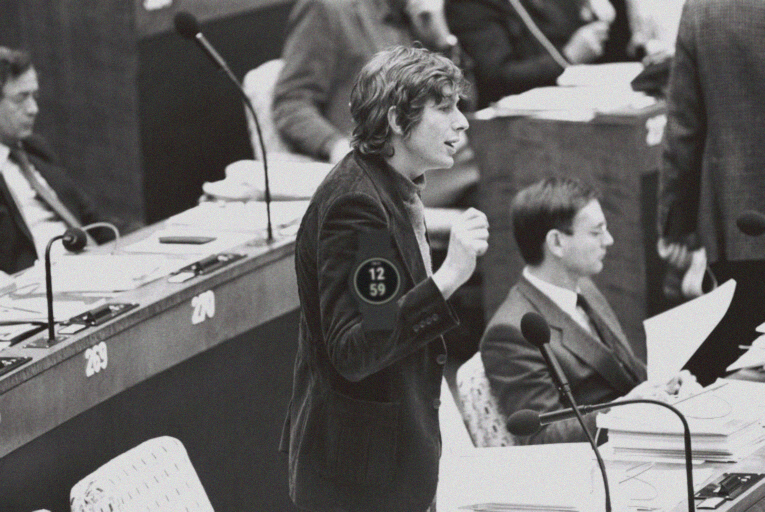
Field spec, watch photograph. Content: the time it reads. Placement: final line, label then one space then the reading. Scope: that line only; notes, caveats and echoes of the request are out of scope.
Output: 12:59
